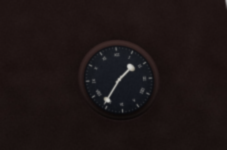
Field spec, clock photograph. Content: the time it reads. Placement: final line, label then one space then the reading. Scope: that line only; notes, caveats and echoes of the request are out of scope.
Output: 1:36
